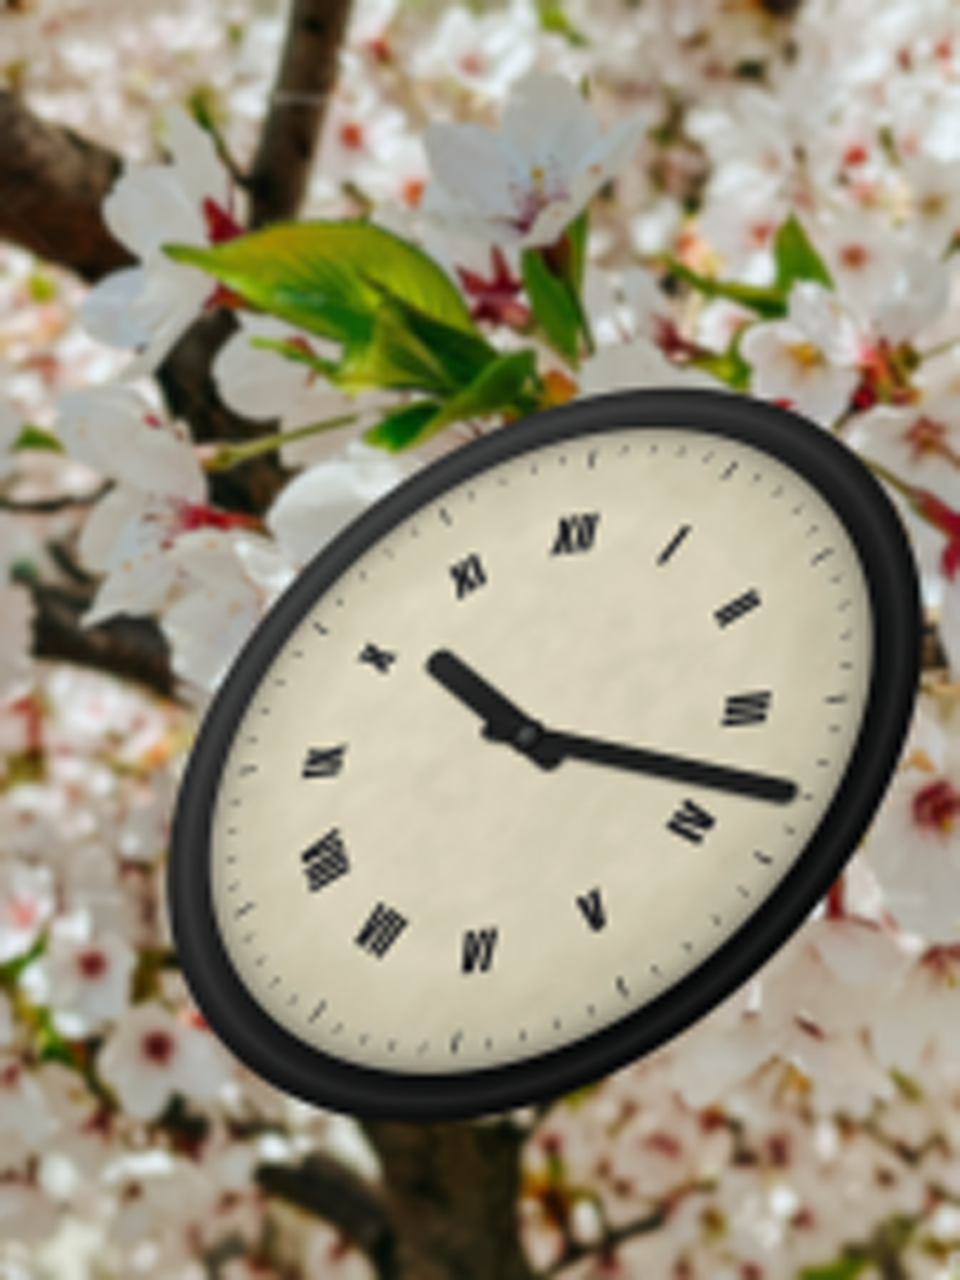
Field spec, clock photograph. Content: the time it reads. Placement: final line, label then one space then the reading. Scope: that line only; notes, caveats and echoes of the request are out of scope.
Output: 10:18
